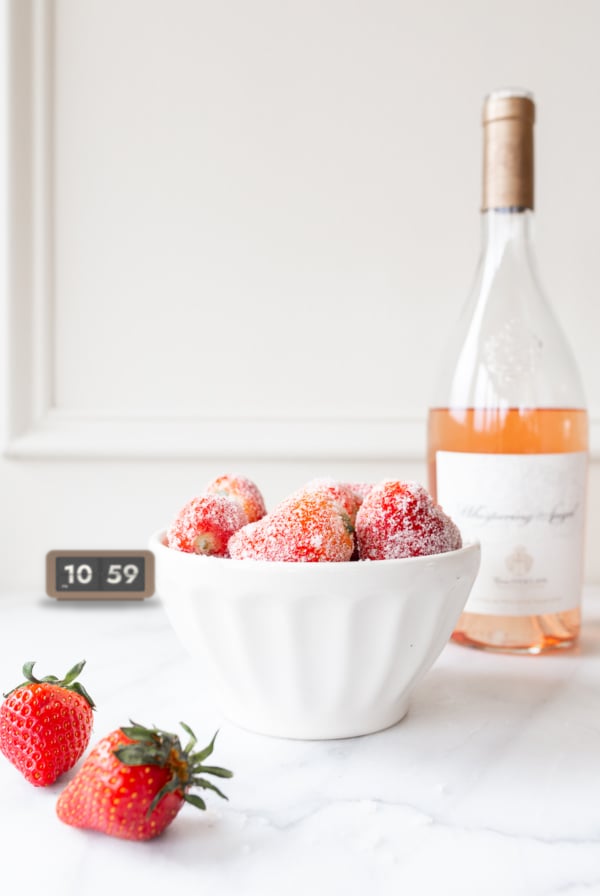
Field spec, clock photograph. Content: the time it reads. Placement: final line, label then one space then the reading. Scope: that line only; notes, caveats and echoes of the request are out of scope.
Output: 10:59
